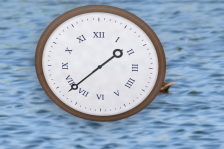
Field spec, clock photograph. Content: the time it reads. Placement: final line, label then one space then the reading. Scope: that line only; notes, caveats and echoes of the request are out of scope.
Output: 1:38
